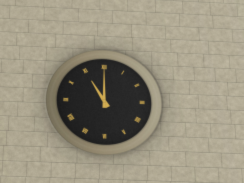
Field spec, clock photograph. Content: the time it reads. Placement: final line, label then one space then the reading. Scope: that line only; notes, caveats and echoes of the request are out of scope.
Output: 11:00
